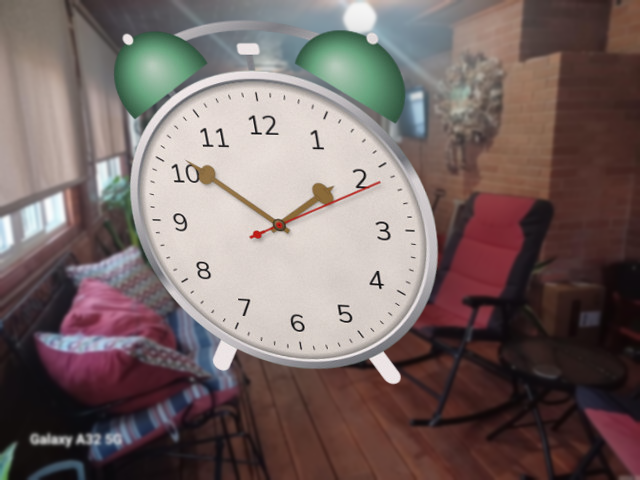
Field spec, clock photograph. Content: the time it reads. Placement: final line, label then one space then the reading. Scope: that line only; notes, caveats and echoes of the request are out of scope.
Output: 1:51:11
